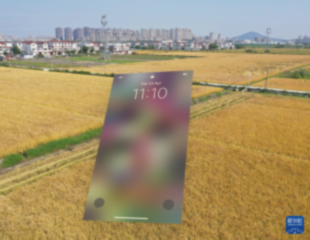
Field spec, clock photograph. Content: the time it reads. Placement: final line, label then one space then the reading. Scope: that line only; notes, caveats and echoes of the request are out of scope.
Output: 11:10
